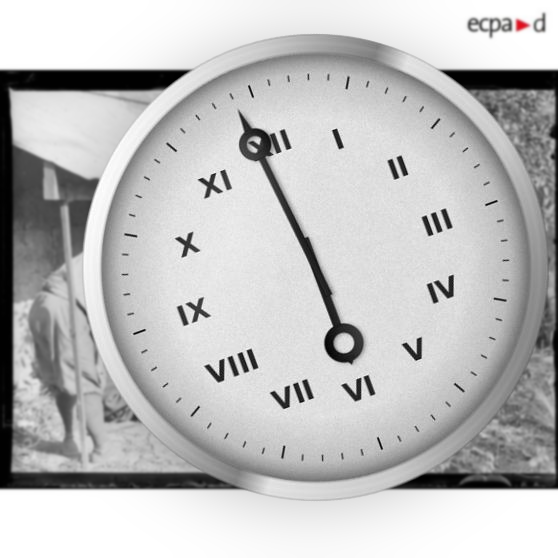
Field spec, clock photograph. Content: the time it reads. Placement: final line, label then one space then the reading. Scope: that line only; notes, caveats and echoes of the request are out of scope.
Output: 5:59
